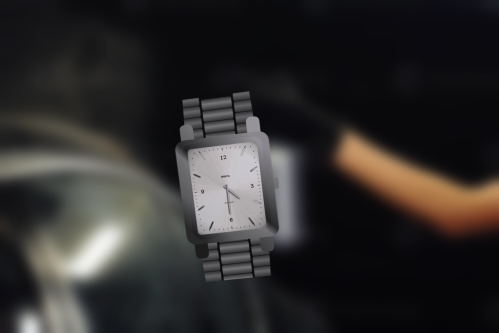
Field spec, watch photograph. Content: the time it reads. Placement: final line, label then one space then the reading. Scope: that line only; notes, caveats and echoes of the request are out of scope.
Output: 4:30
